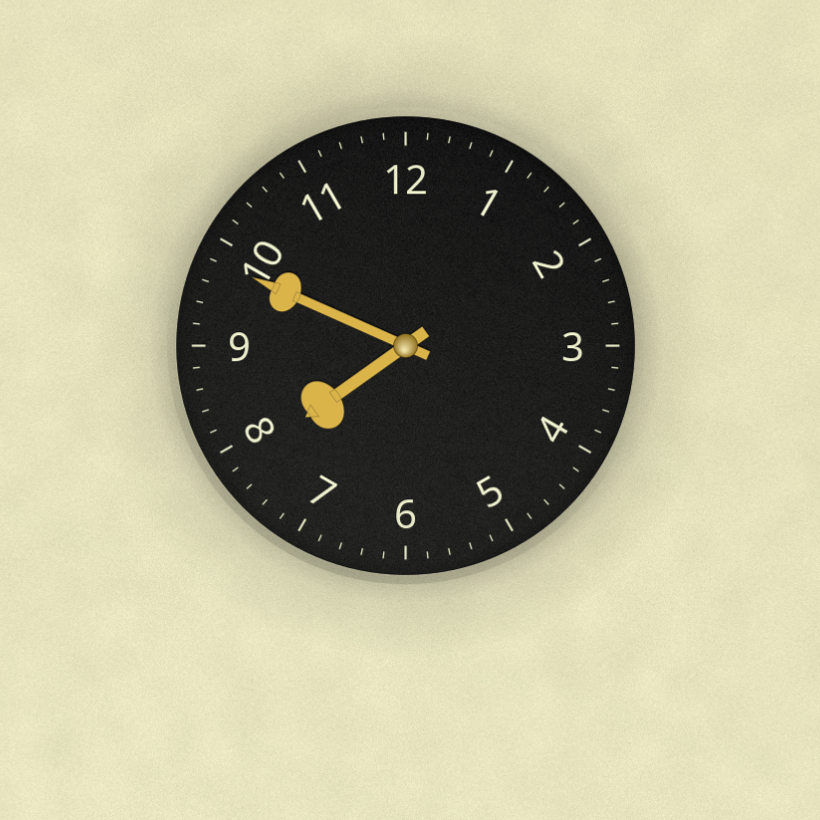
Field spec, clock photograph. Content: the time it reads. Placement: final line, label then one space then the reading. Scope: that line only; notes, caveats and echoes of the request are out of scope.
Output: 7:49
